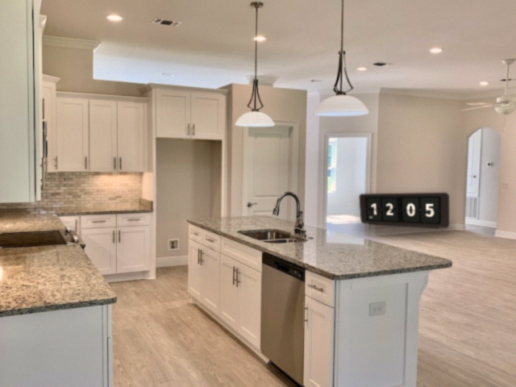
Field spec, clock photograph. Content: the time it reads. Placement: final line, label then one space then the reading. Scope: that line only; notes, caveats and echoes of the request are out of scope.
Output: 12:05
